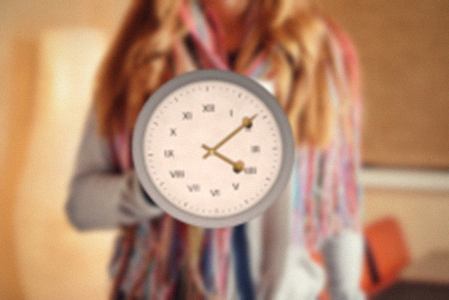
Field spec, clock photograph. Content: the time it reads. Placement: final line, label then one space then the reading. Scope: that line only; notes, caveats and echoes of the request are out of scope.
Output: 4:09
